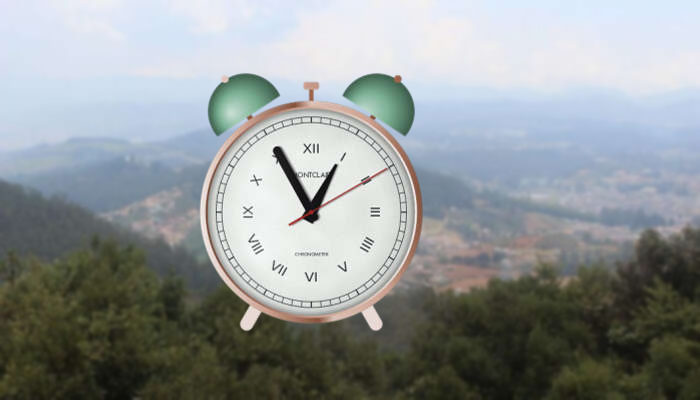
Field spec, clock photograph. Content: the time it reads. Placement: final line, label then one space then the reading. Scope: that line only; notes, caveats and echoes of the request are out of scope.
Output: 12:55:10
